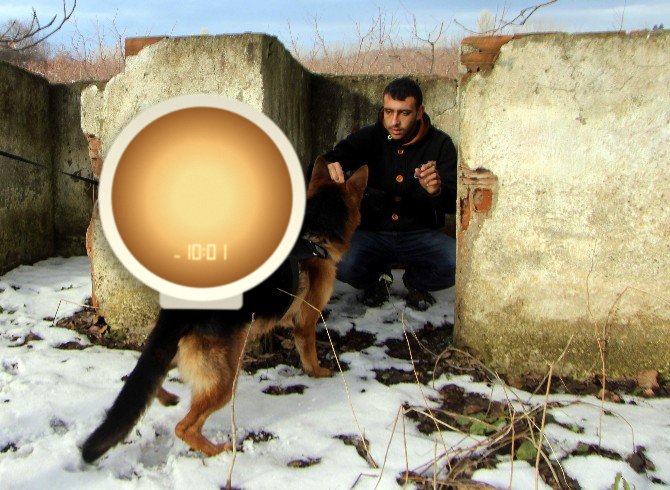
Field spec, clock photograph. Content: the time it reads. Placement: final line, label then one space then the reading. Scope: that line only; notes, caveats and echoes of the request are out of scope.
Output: 10:01
